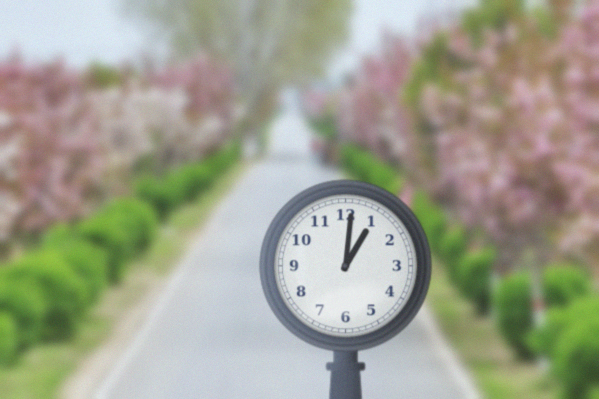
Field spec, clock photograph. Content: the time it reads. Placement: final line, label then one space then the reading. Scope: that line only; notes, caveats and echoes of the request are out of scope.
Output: 1:01
